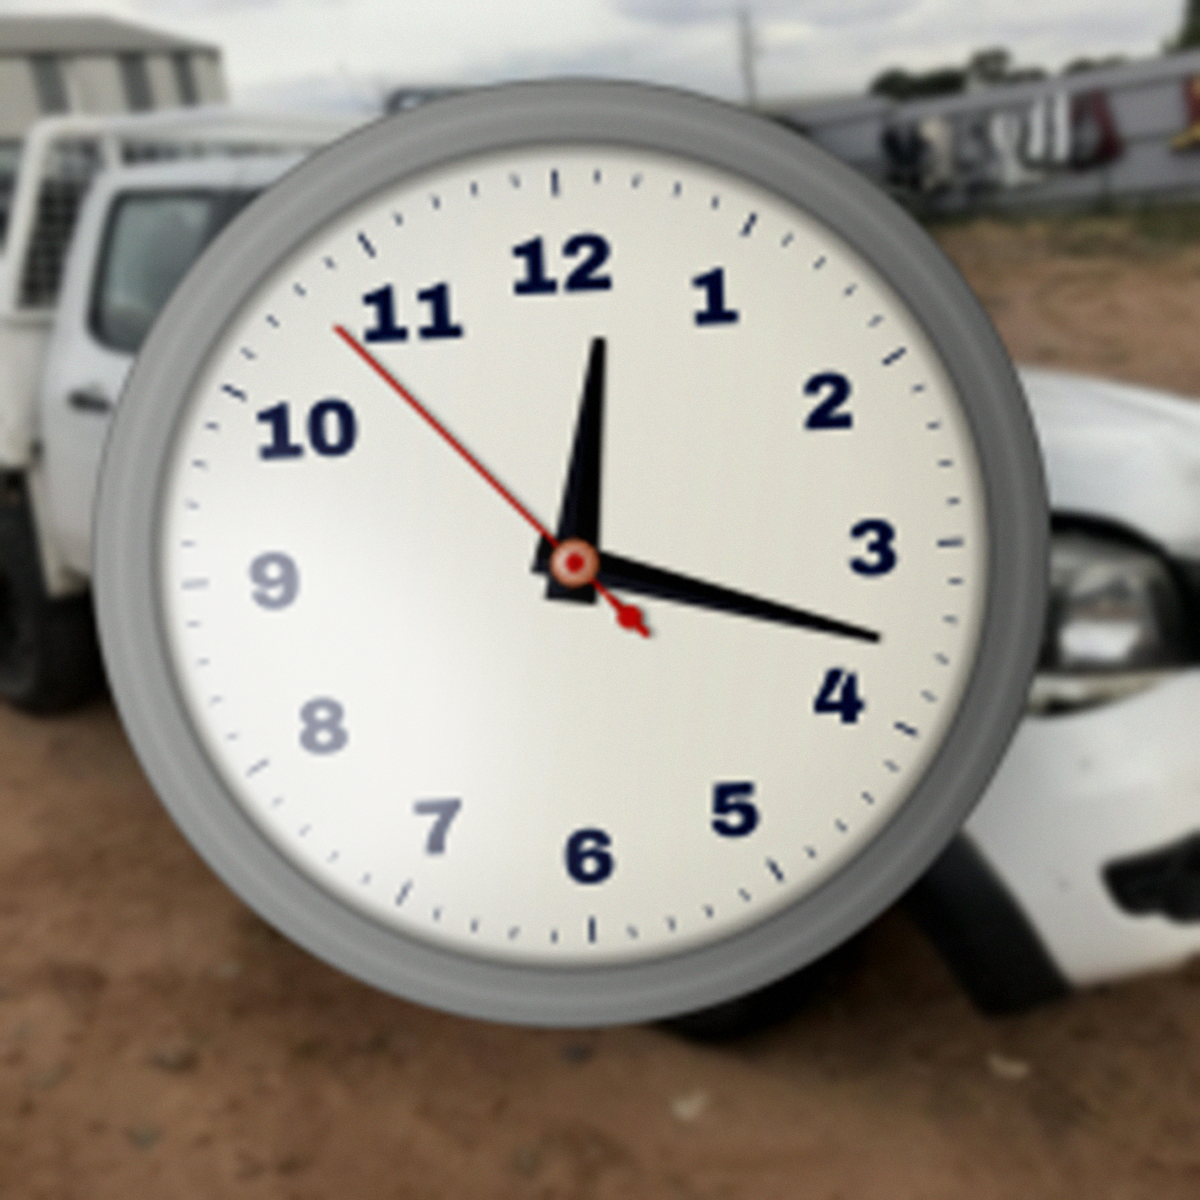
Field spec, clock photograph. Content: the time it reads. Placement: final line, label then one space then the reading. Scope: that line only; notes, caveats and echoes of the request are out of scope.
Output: 12:17:53
